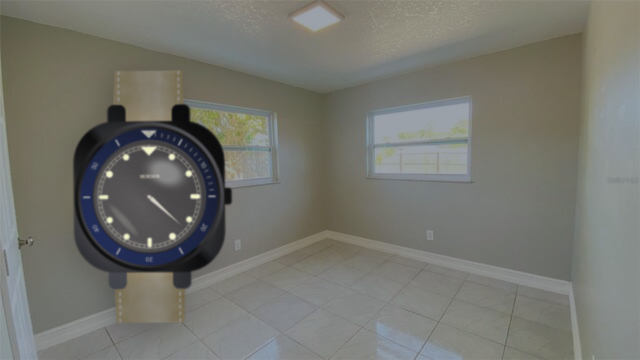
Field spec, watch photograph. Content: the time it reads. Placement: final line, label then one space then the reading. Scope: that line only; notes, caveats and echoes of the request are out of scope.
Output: 4:22
